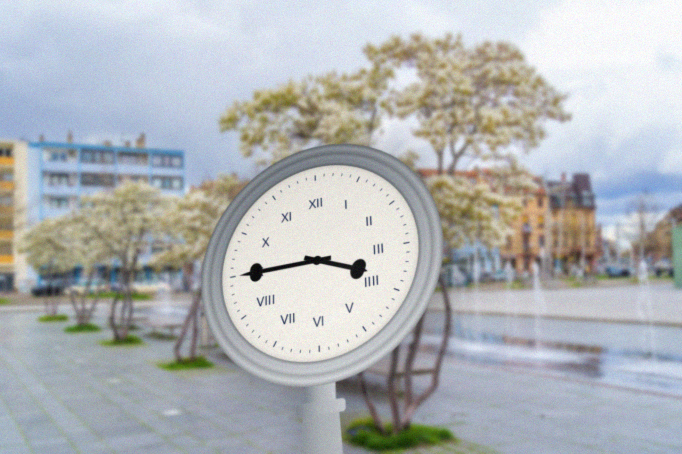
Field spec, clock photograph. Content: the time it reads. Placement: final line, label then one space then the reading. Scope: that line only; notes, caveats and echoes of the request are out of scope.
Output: 3:45
